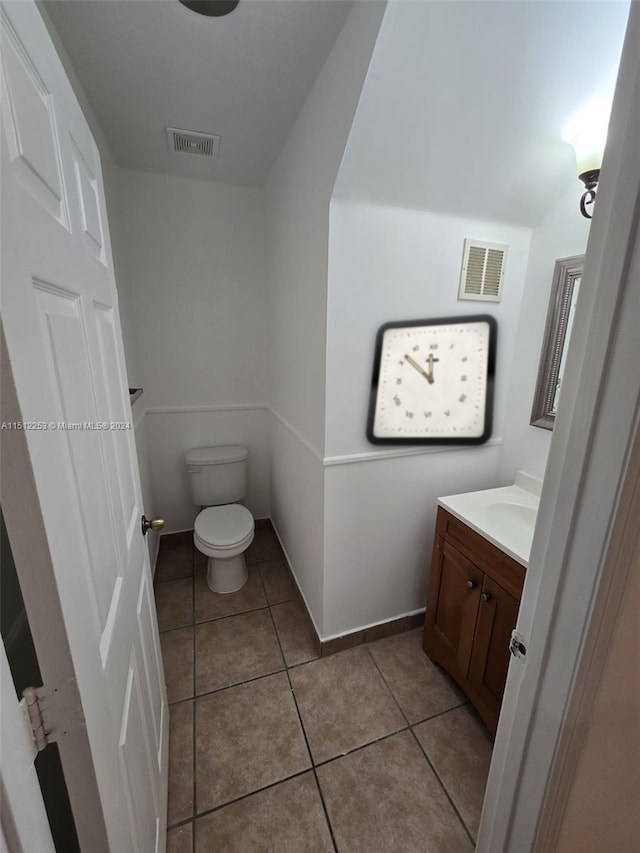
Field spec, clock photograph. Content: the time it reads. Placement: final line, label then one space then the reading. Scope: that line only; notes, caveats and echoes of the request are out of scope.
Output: 11:52
